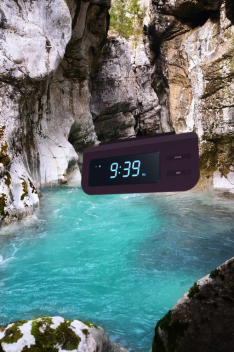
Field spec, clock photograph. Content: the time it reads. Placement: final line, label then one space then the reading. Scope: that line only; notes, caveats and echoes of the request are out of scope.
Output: 9:39
